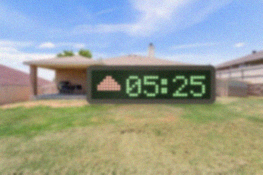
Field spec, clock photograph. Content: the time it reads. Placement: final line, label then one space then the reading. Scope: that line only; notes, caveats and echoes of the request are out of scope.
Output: 5:25
